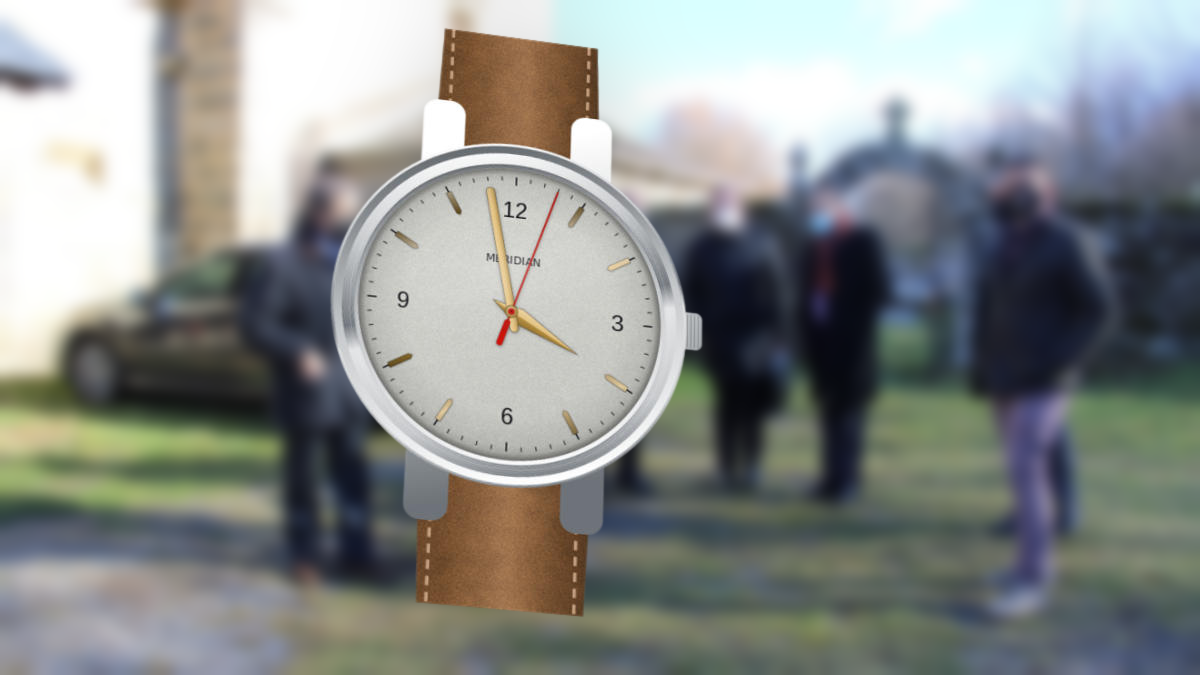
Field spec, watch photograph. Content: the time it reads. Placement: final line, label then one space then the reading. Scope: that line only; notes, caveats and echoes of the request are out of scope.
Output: 3:58:03
